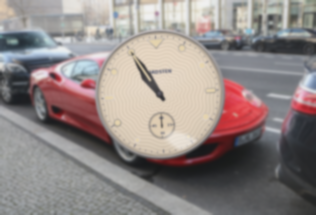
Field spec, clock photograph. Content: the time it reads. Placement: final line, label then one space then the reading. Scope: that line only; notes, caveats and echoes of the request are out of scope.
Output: 10:55
